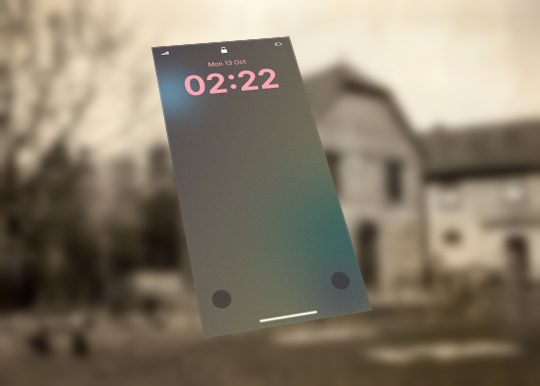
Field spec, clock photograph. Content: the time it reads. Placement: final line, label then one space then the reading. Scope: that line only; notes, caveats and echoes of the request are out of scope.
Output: 2:22
